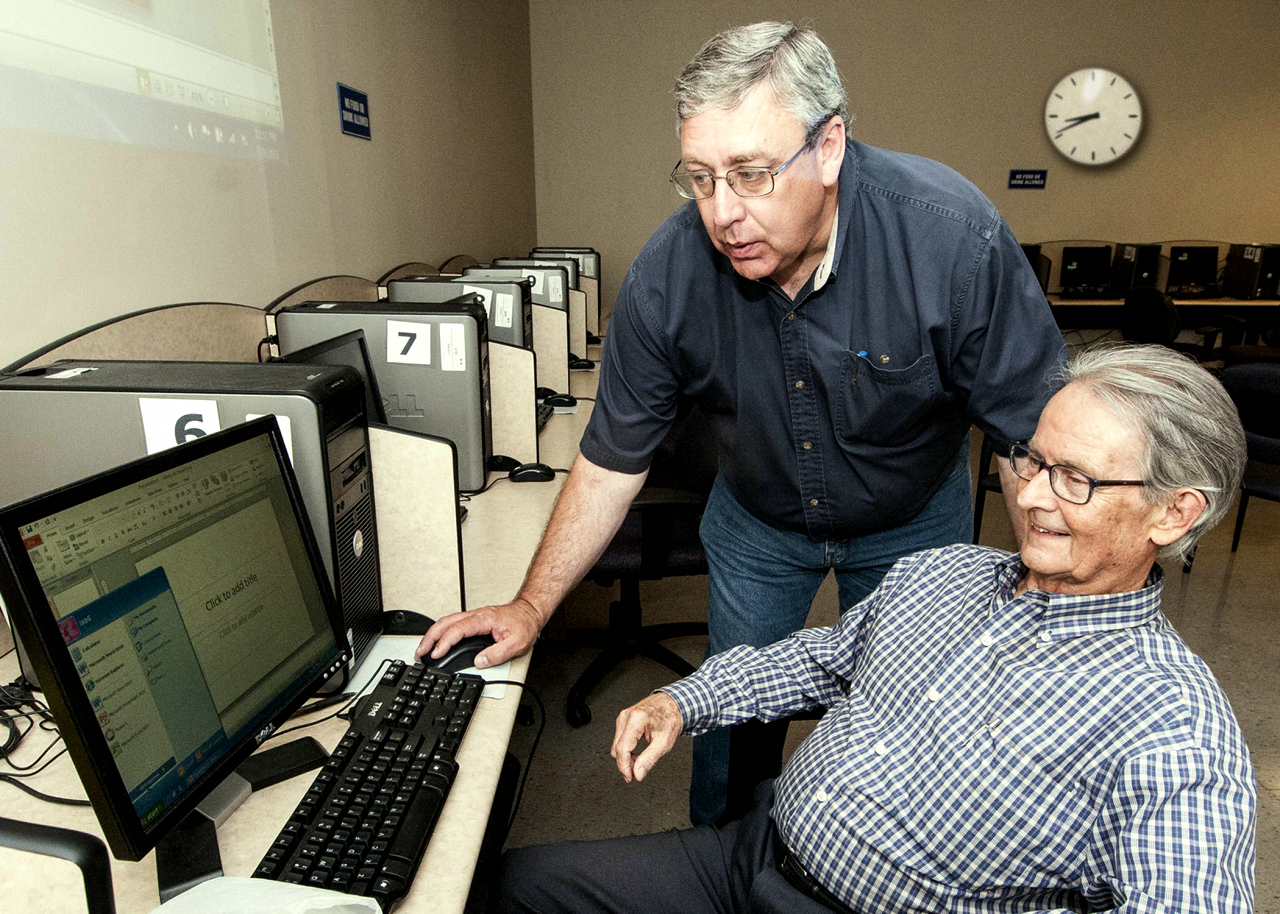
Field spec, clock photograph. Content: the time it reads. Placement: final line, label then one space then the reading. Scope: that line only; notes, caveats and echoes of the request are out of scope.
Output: 8:41
